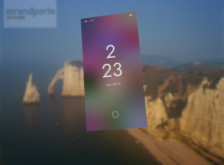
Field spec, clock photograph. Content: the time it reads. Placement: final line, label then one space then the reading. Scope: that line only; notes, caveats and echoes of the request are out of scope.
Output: 2:23
